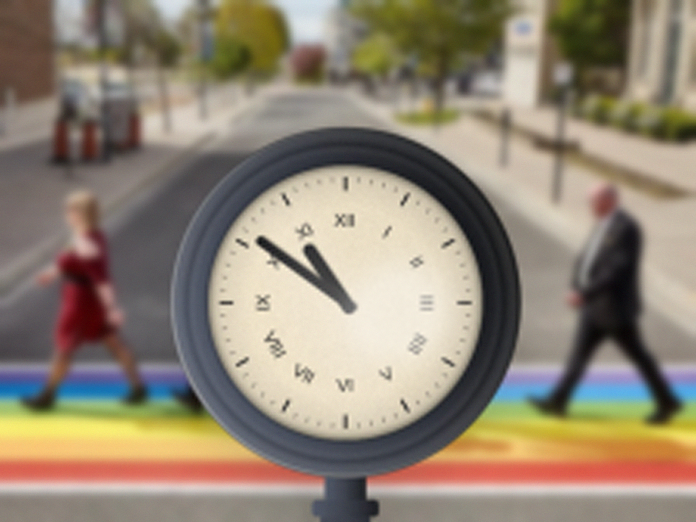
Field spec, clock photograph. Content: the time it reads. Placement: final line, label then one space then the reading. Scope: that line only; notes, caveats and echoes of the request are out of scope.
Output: 10:51
